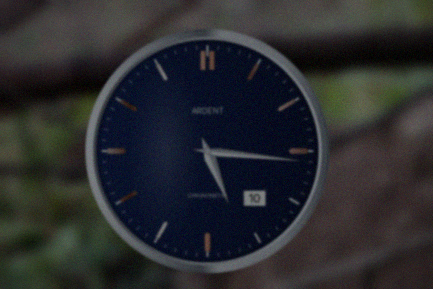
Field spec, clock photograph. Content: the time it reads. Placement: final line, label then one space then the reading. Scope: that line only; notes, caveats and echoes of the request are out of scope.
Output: 5:16
